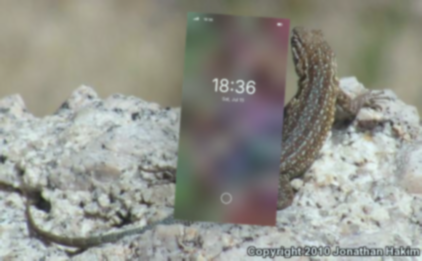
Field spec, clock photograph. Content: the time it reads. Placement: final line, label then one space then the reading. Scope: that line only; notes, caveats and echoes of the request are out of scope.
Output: 18:36
